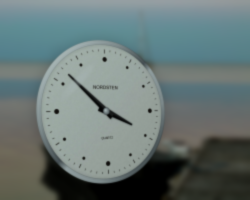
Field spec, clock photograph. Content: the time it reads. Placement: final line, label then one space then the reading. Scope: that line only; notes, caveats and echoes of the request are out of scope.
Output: 3:52
